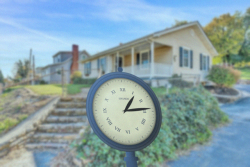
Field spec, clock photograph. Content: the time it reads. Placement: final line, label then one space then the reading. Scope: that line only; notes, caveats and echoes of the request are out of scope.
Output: 1:14
